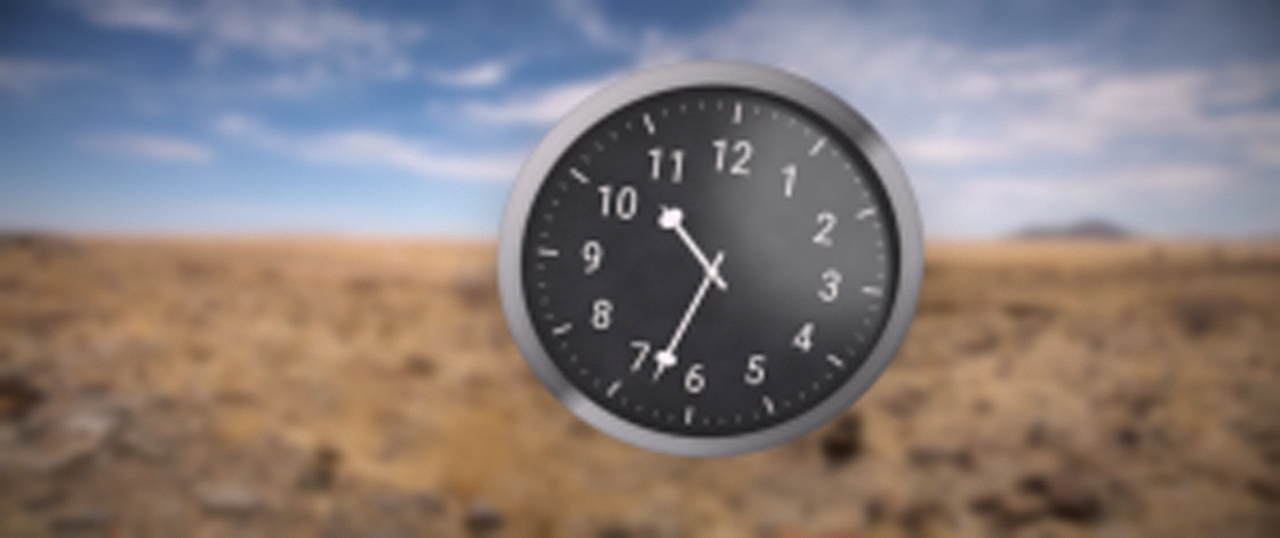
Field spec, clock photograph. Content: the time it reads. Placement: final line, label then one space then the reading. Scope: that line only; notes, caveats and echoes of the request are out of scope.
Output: 10:33
